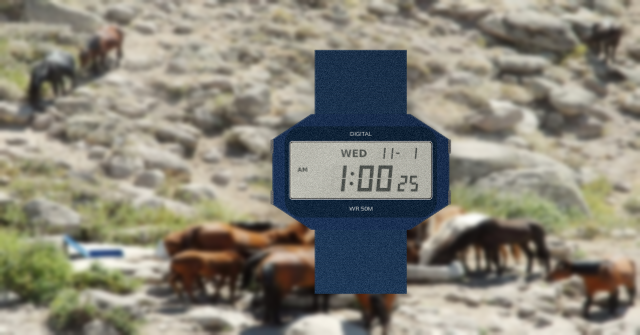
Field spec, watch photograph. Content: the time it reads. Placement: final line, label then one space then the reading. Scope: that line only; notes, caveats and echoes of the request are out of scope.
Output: 1:00:25
